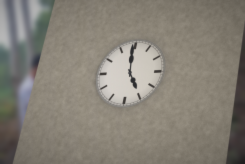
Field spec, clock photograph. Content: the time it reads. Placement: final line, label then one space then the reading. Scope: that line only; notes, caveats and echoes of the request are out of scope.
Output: 4:59
